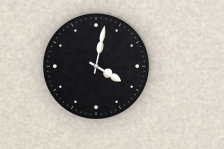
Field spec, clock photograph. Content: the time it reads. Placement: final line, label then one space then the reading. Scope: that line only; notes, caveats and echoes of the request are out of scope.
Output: 4:02
